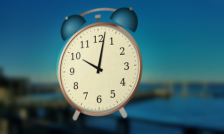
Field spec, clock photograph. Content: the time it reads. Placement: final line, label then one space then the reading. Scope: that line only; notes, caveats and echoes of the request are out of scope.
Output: 10:02
